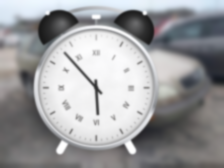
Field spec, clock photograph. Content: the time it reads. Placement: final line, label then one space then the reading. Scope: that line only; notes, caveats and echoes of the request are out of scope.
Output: 5:53
